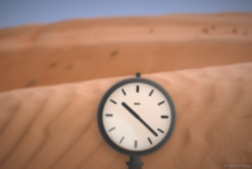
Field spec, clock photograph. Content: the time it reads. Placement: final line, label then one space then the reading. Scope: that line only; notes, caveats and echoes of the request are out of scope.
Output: 10:22
